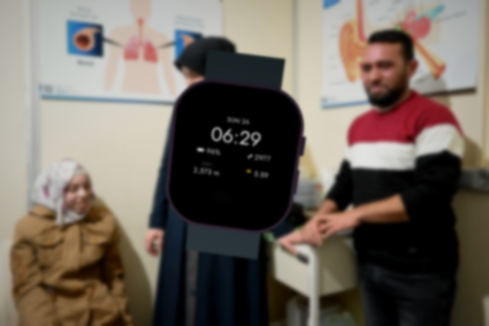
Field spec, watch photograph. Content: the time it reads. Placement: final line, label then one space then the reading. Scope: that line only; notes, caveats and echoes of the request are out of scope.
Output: 6:29
